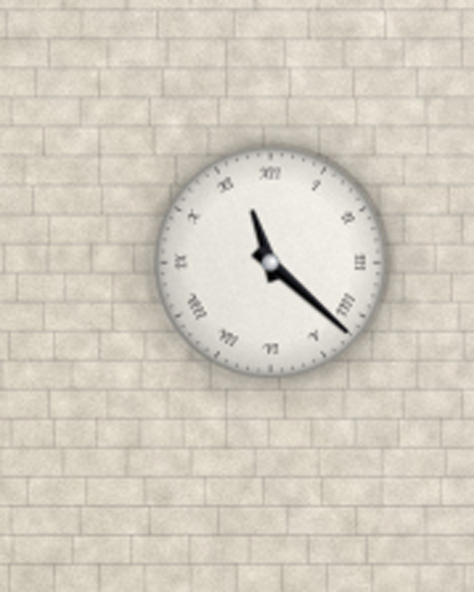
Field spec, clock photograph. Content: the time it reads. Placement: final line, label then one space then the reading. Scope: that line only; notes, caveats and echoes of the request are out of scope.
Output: 11:22
